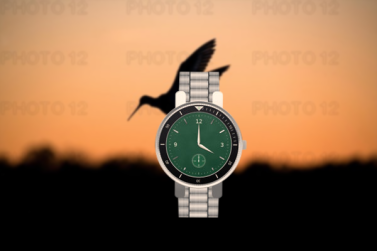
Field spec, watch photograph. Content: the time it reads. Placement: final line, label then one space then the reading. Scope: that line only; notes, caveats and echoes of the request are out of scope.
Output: 4:00
